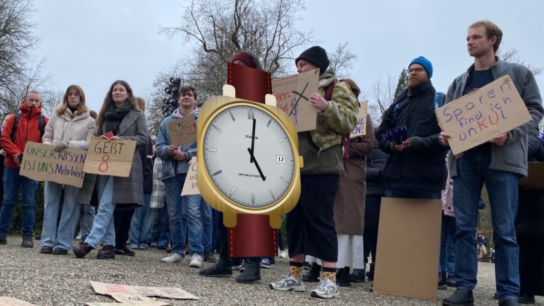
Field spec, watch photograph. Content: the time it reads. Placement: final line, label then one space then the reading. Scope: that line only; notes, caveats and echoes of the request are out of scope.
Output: 5:01
